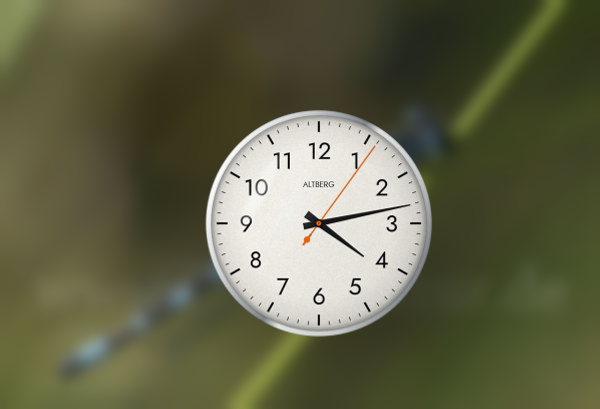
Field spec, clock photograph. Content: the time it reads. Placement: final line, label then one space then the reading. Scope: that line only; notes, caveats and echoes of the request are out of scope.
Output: 4:13:06
